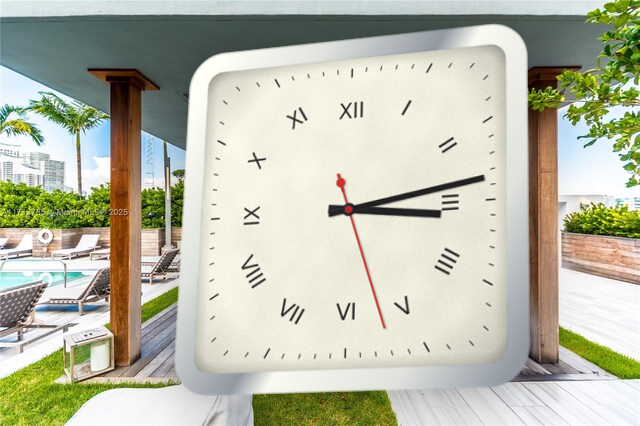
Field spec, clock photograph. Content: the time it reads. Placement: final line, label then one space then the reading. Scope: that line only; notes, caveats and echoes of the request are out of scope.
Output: 3:13:27
